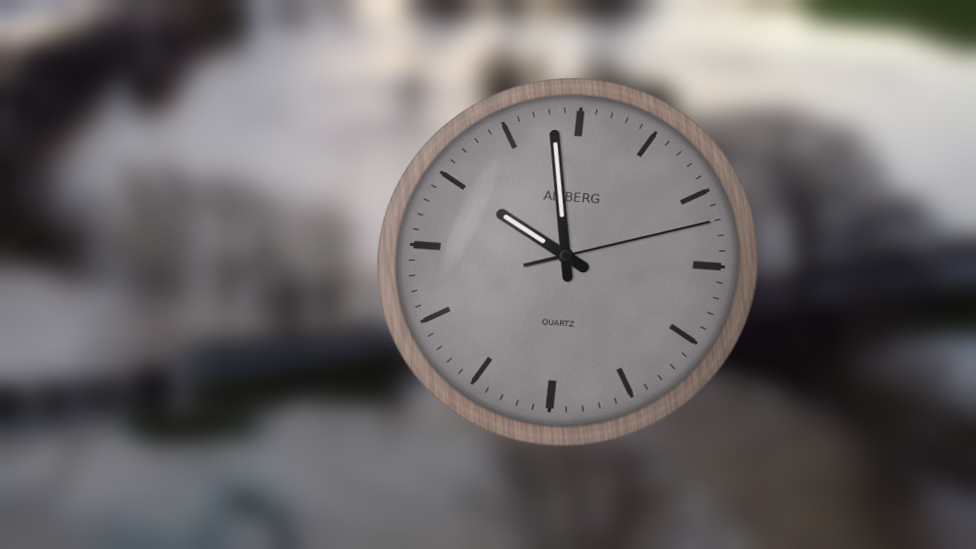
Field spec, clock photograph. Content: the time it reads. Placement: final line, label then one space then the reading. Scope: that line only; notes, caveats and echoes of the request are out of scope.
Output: 9:58:12
